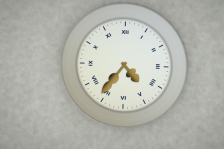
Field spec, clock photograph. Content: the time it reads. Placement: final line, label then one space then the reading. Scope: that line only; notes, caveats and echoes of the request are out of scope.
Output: 4:36
